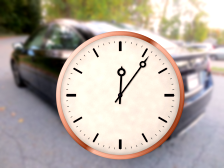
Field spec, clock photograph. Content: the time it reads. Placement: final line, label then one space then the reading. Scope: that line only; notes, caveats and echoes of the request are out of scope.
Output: 12:06
